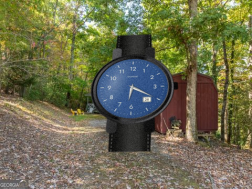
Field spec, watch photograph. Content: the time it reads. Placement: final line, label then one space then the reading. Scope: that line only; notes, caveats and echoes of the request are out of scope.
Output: 6:20
